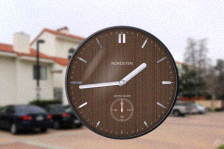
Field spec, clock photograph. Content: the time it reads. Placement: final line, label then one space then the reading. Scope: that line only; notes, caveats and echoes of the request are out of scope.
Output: 1:44
